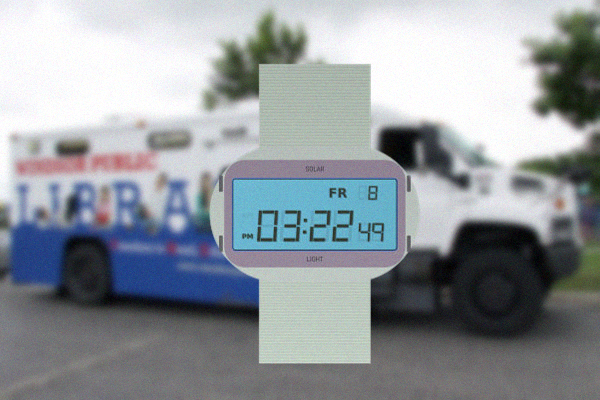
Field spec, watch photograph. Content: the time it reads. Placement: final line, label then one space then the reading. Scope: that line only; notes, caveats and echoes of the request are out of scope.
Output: 3:22:49
